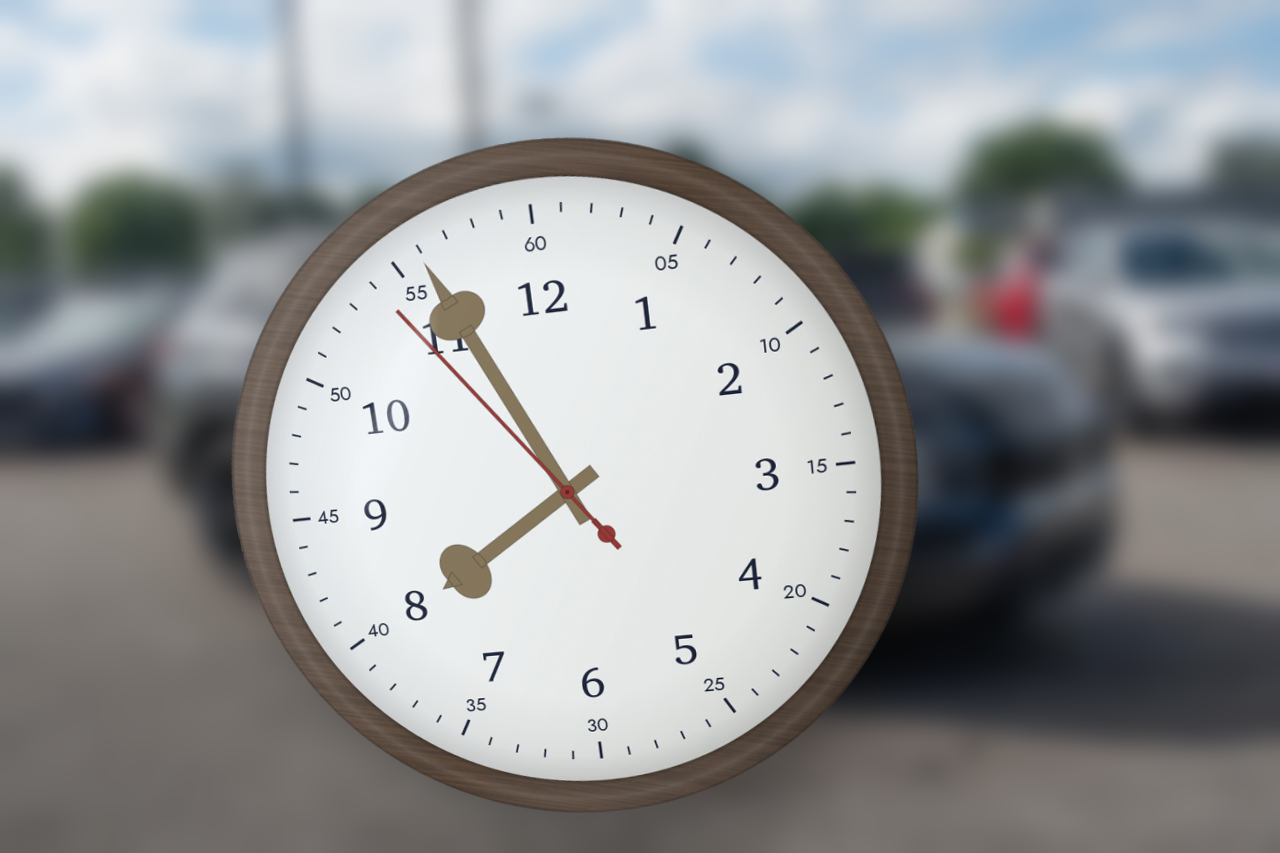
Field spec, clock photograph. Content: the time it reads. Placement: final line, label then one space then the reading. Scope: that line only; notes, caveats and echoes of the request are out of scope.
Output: 7:55:54
